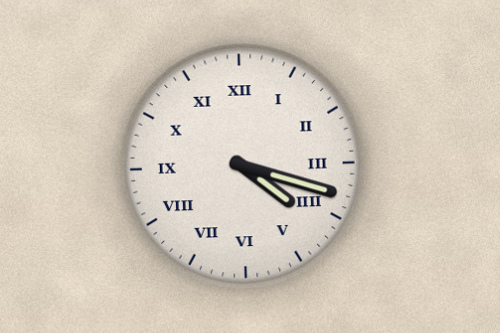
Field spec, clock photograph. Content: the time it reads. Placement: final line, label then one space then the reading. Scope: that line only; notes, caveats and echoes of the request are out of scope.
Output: 4:18
